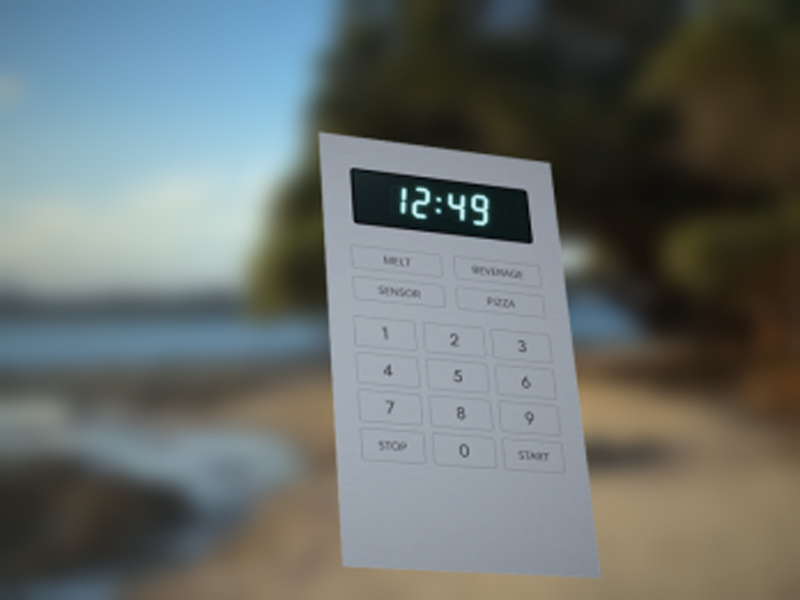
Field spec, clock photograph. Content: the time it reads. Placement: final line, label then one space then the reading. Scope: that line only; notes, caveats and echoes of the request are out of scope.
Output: 12:49
